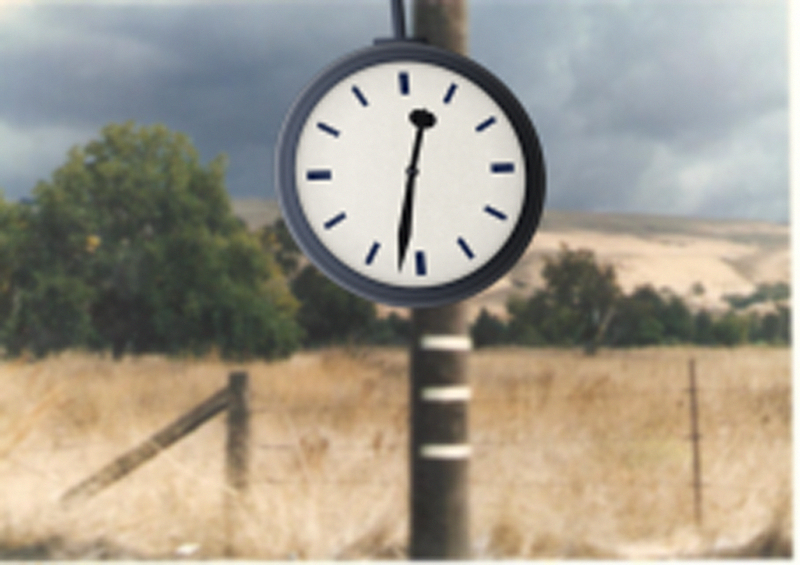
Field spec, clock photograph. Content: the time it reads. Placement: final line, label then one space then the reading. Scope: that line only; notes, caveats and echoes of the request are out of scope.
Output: 12:32
